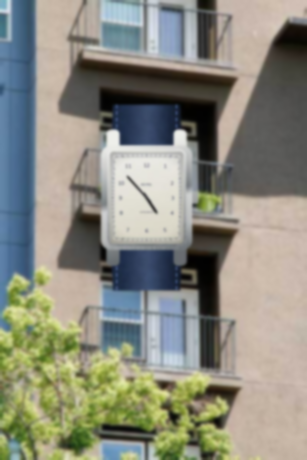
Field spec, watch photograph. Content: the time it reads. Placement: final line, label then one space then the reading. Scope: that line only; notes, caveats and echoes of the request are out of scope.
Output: 4:53
